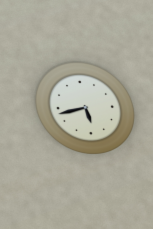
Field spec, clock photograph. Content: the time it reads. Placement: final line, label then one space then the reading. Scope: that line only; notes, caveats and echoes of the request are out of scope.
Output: 5:43
